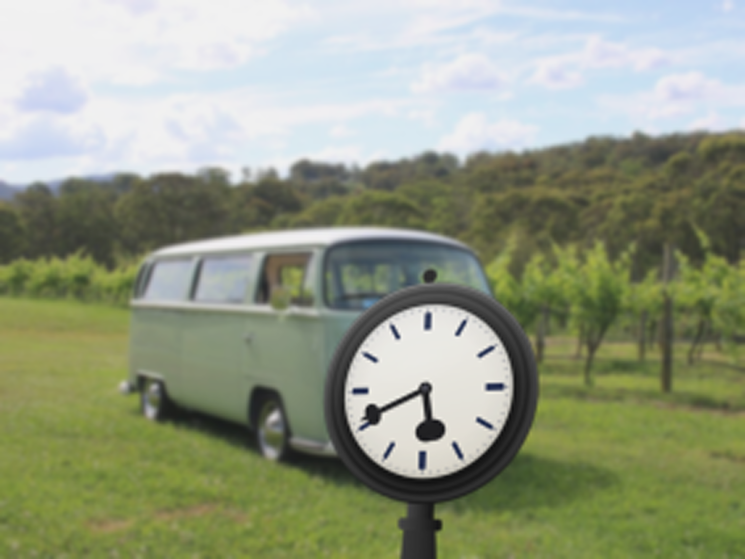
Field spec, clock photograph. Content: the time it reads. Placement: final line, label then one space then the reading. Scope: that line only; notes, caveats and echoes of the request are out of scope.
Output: 5:41
